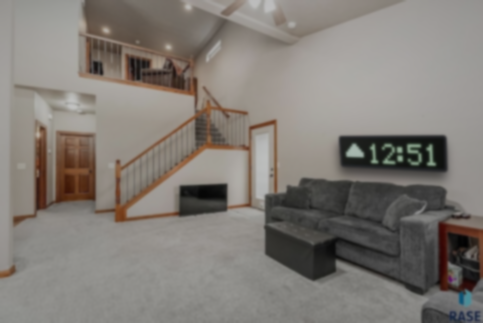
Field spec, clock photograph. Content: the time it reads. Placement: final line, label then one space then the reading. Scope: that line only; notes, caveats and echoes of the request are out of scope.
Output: 12:51
